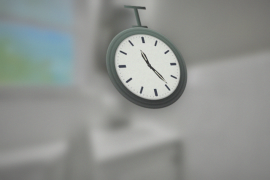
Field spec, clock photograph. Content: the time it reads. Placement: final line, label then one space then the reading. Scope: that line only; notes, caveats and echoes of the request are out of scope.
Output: 11:24
